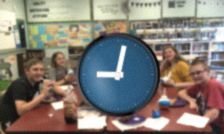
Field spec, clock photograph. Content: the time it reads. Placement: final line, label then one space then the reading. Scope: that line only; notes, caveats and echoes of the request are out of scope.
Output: 9:02
